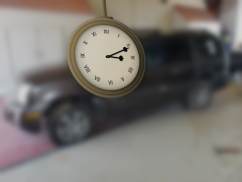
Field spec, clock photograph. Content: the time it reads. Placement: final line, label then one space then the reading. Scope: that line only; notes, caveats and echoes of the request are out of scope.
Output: 3:11
